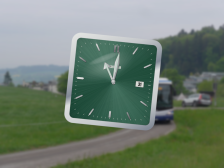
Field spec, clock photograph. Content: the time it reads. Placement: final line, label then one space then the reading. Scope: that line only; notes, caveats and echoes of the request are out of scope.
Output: 11:01
